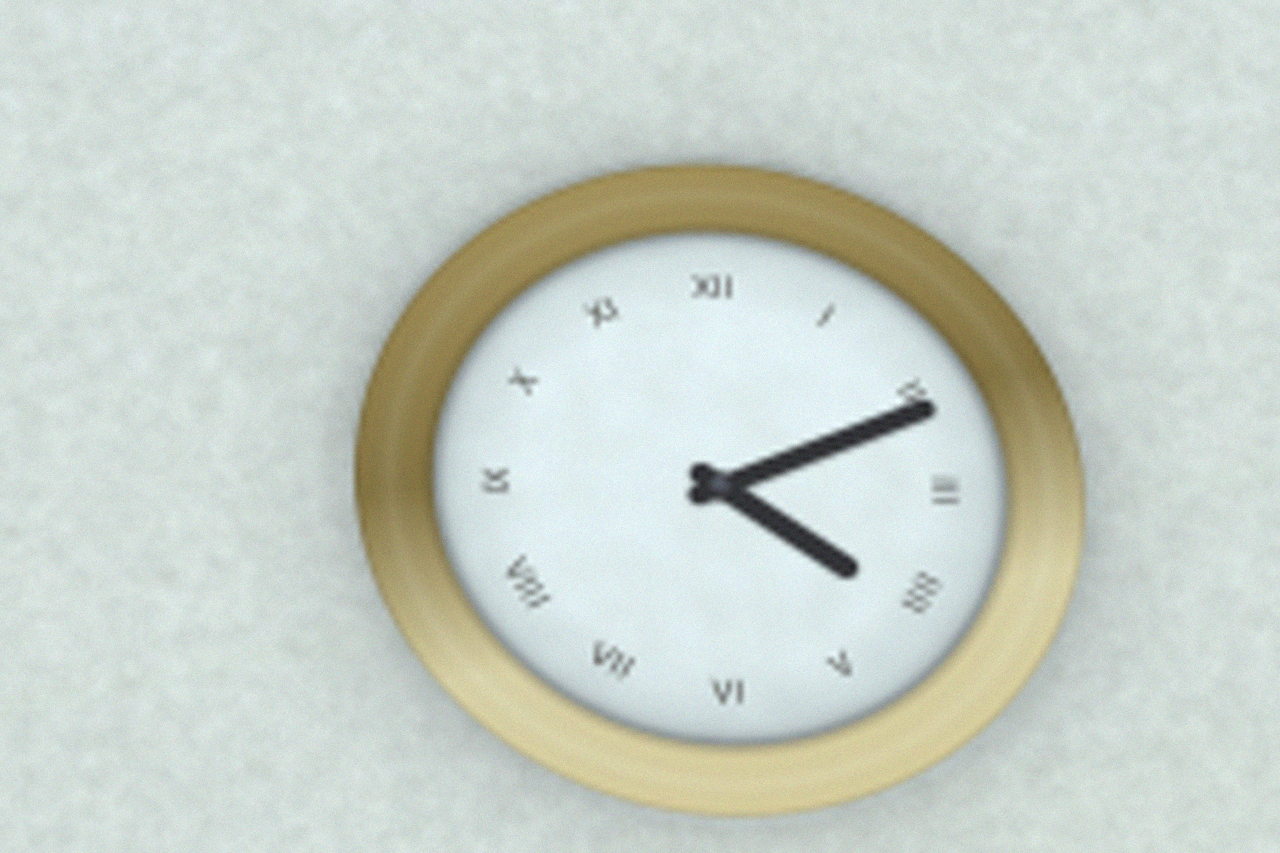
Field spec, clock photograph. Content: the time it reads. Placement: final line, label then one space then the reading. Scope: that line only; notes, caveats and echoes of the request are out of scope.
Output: 4:11
